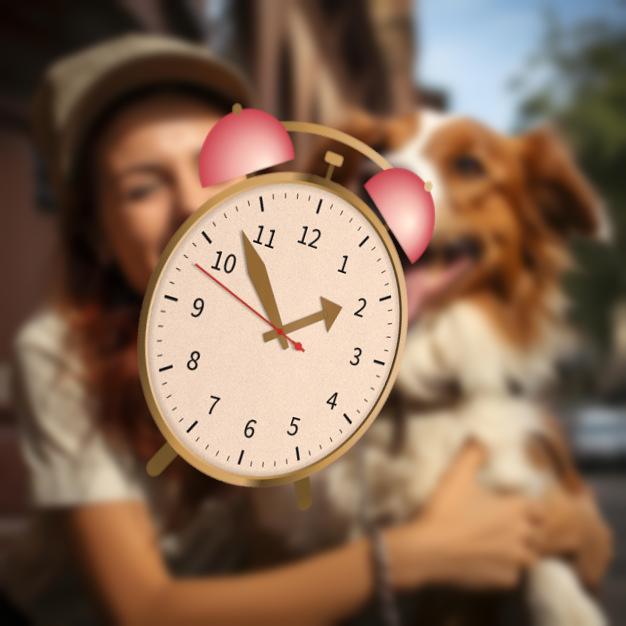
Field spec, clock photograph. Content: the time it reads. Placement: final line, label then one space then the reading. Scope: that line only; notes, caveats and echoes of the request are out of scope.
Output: 1:52:48
